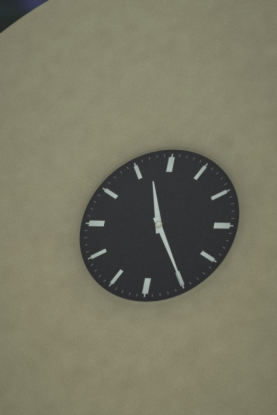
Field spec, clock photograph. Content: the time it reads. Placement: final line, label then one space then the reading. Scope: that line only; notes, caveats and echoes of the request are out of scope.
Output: 11:25
